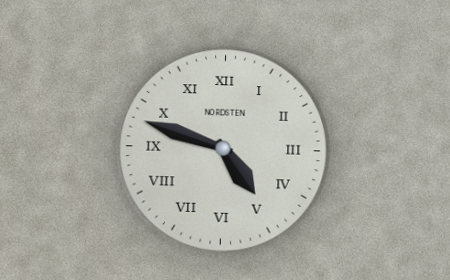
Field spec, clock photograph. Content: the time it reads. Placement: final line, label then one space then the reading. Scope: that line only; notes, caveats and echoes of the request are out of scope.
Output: 4:48
